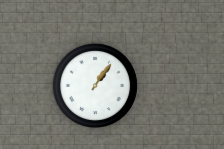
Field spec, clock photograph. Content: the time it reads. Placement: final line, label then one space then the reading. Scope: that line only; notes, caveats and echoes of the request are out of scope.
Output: 1:06
